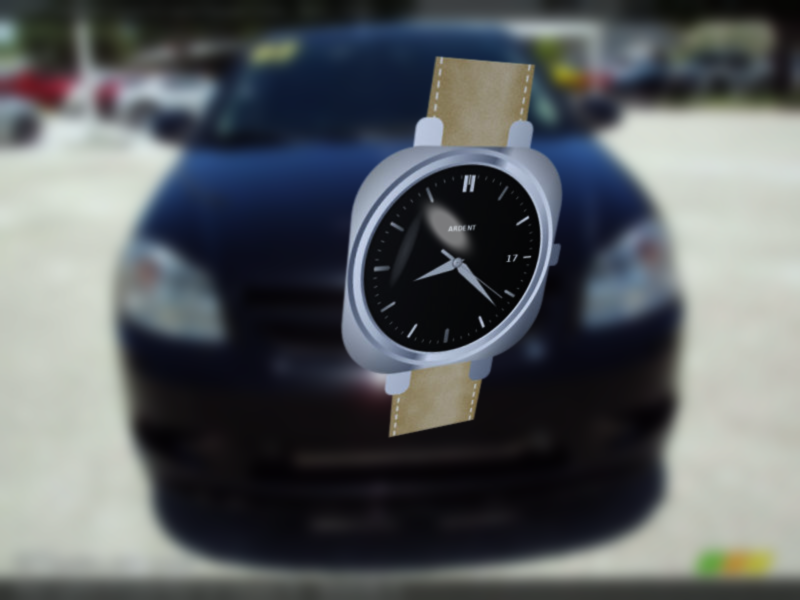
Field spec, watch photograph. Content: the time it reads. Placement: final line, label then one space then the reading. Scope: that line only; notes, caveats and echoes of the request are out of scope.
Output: 8:22:21
